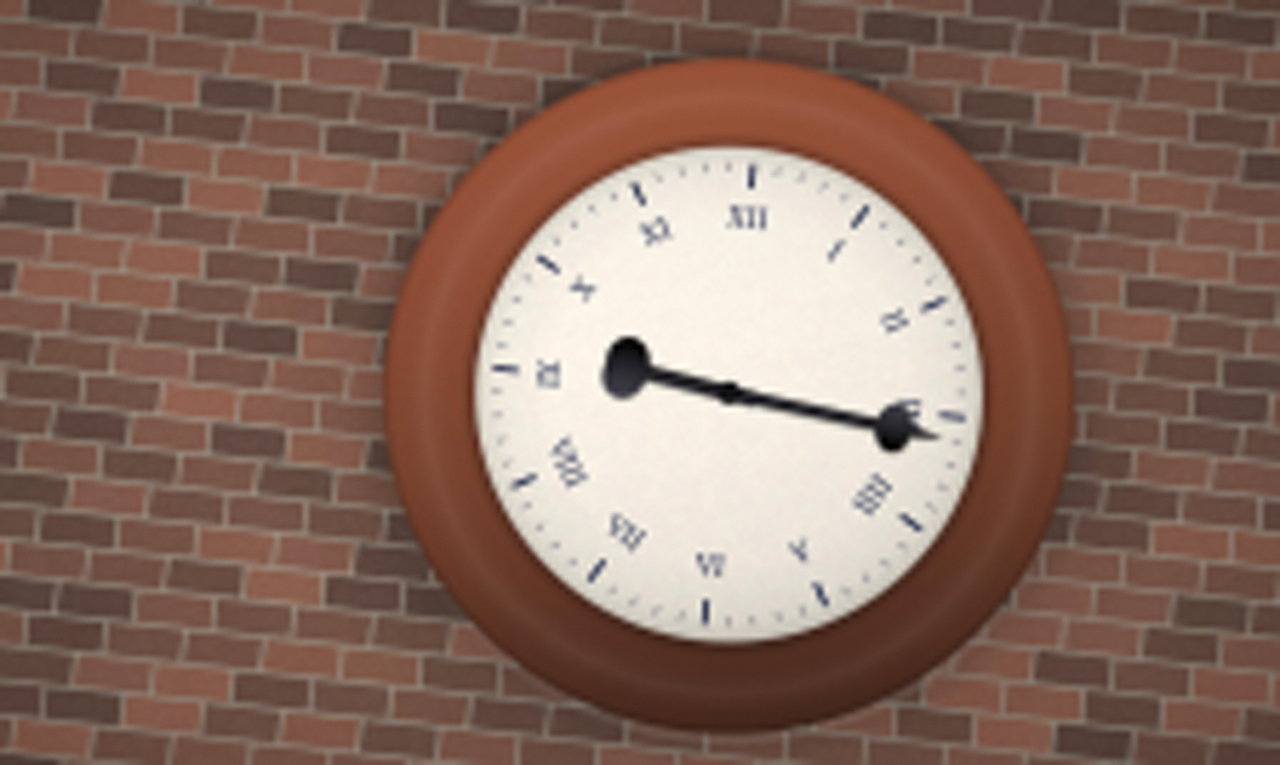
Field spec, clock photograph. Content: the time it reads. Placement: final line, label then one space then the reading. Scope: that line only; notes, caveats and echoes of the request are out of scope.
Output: 9:16
